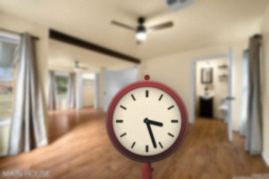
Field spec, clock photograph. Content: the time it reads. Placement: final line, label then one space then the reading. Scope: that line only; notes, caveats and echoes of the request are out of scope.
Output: 3:27
